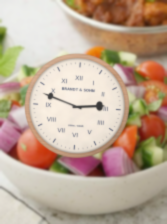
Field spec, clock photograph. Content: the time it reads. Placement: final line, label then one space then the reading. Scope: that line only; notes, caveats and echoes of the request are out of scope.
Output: 2:48
